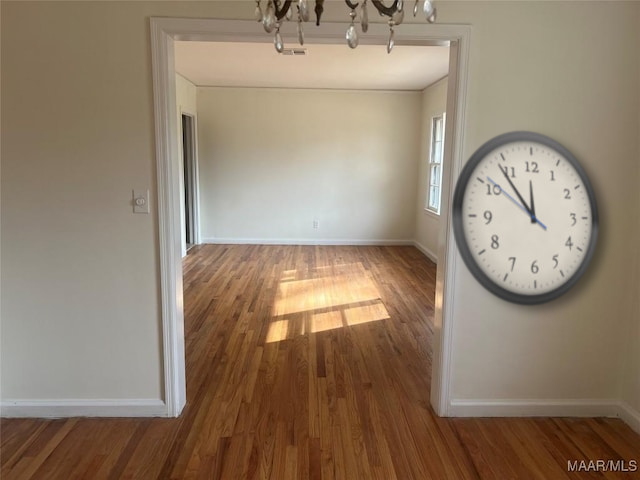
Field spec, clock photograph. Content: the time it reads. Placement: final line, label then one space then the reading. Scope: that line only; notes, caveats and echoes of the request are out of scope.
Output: 11:53:51
